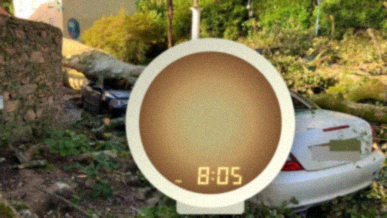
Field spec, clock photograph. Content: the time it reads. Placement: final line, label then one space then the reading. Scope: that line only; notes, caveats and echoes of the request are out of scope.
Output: 8:05
